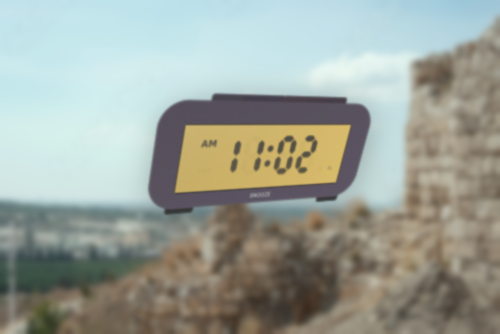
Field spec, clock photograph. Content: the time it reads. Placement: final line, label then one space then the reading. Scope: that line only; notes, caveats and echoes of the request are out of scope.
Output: 11:02
